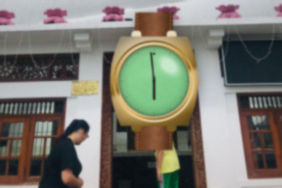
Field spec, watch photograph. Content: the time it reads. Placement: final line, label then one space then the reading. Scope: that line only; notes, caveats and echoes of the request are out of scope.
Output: 5:59
